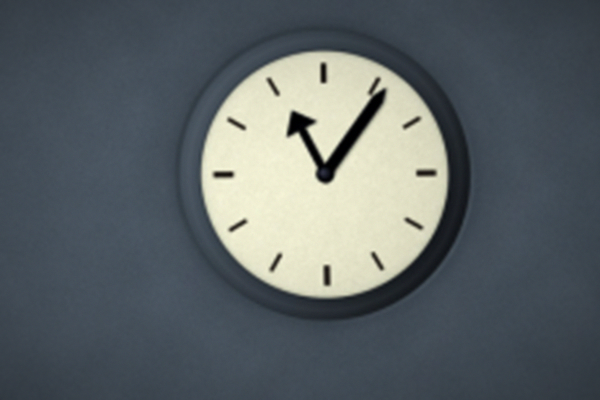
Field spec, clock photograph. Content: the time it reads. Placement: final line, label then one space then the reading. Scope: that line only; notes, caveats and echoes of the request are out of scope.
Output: 11:06
